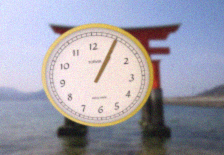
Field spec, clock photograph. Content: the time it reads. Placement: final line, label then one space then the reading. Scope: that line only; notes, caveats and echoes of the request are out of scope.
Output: 1:05
